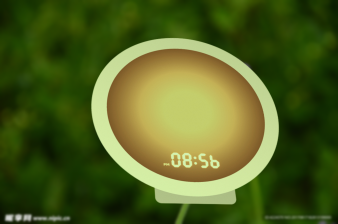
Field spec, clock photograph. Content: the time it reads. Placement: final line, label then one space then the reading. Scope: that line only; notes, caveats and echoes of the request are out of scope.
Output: 8:56
